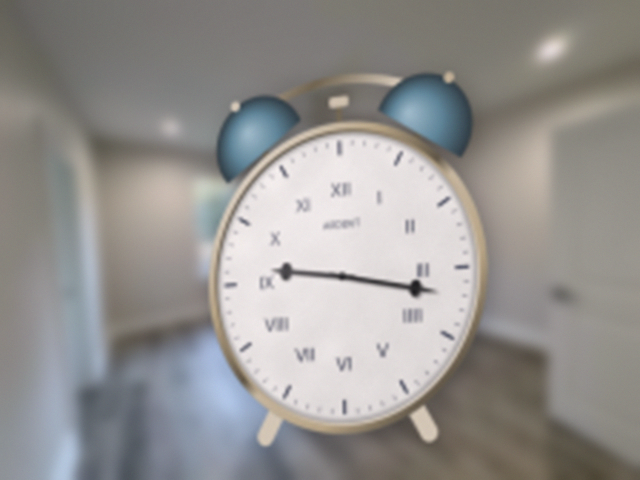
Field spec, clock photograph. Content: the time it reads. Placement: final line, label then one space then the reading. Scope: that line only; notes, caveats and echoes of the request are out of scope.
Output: 9:17
